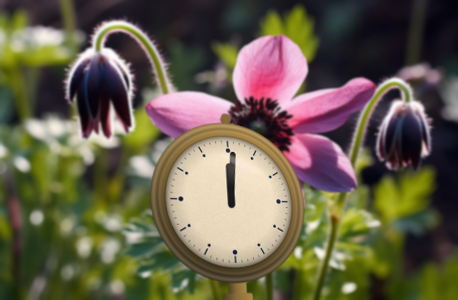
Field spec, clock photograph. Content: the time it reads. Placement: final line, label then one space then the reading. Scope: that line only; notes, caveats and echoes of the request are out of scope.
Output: 12:01
